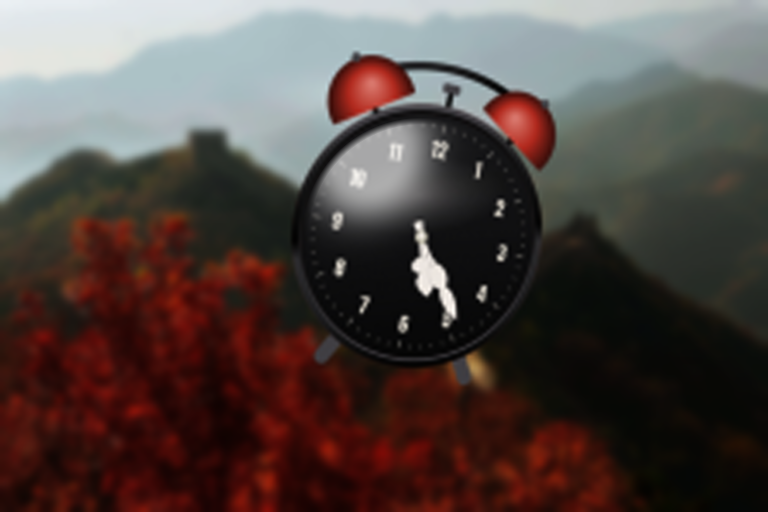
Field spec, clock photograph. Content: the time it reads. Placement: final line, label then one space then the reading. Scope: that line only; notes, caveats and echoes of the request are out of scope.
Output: 5:24
